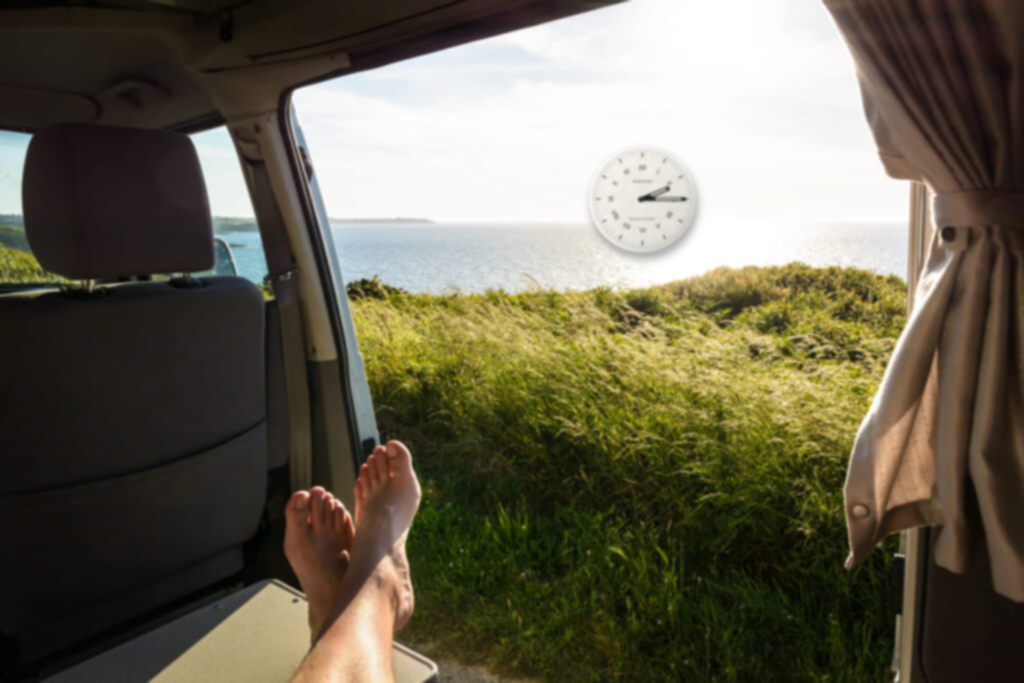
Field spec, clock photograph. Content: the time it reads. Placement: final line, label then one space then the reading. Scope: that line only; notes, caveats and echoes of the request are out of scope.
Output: 2:15
